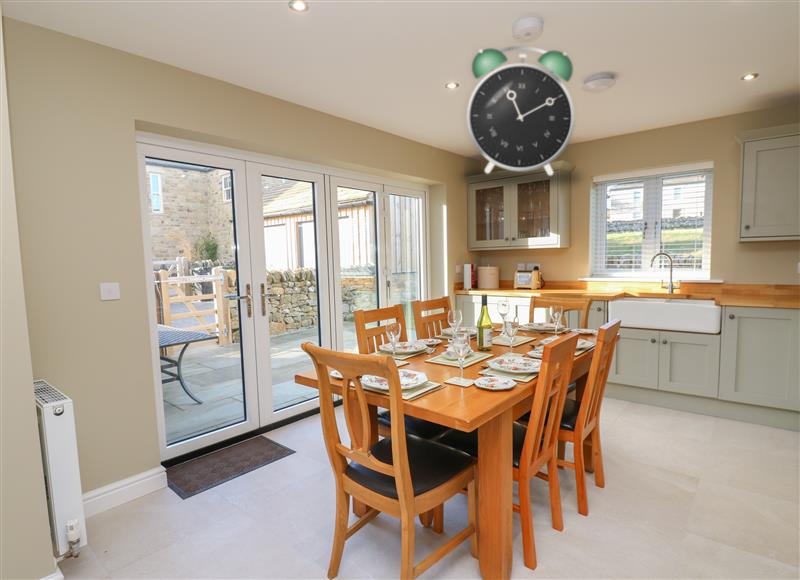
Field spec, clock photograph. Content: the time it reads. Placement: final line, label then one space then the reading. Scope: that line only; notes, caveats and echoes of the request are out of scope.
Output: 11:10
